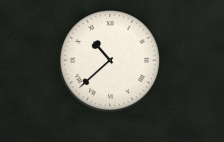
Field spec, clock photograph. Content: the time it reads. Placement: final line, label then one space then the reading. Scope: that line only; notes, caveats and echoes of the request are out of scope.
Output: 10:38
